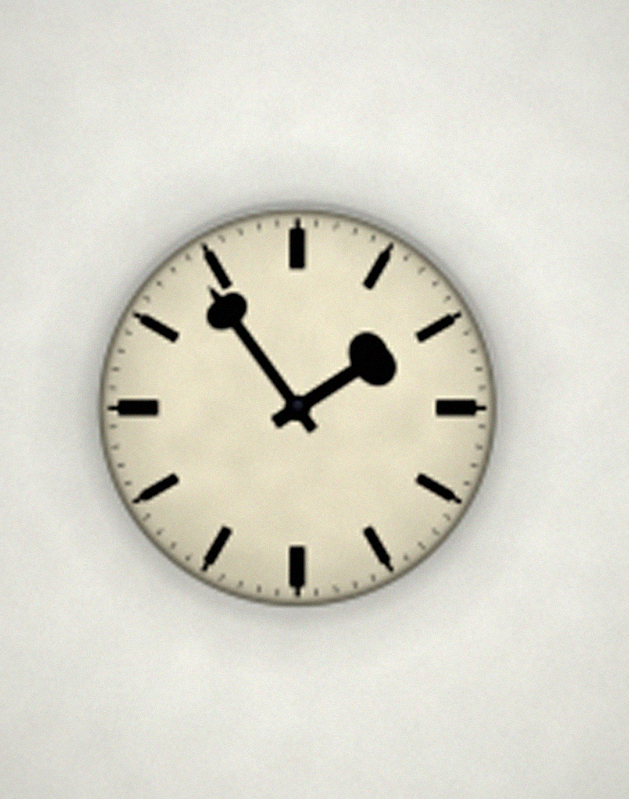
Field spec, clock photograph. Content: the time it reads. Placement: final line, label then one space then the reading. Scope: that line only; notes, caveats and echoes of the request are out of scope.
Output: 1:54
